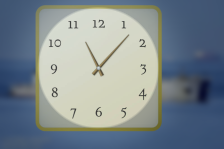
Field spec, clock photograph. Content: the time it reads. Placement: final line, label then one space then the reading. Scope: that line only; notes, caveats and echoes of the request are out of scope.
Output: 11:07
